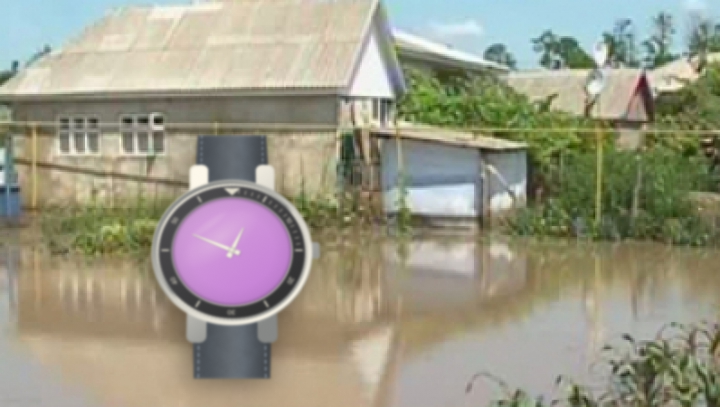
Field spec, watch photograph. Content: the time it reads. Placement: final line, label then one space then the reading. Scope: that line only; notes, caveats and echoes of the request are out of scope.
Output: 12:49
